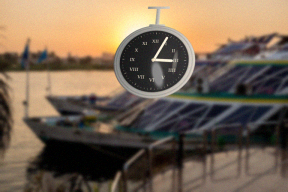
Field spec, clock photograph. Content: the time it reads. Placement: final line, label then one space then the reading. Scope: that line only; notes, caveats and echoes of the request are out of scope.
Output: 3:04
